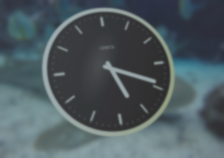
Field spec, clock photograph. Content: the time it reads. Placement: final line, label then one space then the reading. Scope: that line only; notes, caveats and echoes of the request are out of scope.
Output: 5:19
